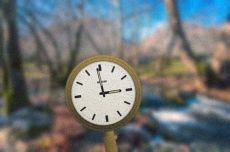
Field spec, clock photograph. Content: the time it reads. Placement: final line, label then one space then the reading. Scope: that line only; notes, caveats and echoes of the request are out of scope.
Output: 2:59
